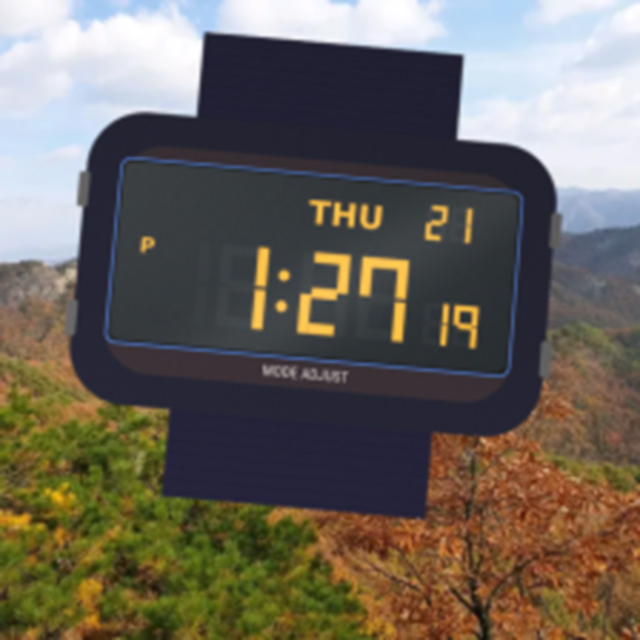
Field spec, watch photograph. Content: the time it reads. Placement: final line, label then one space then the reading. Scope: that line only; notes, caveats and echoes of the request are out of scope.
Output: 1:27:19
